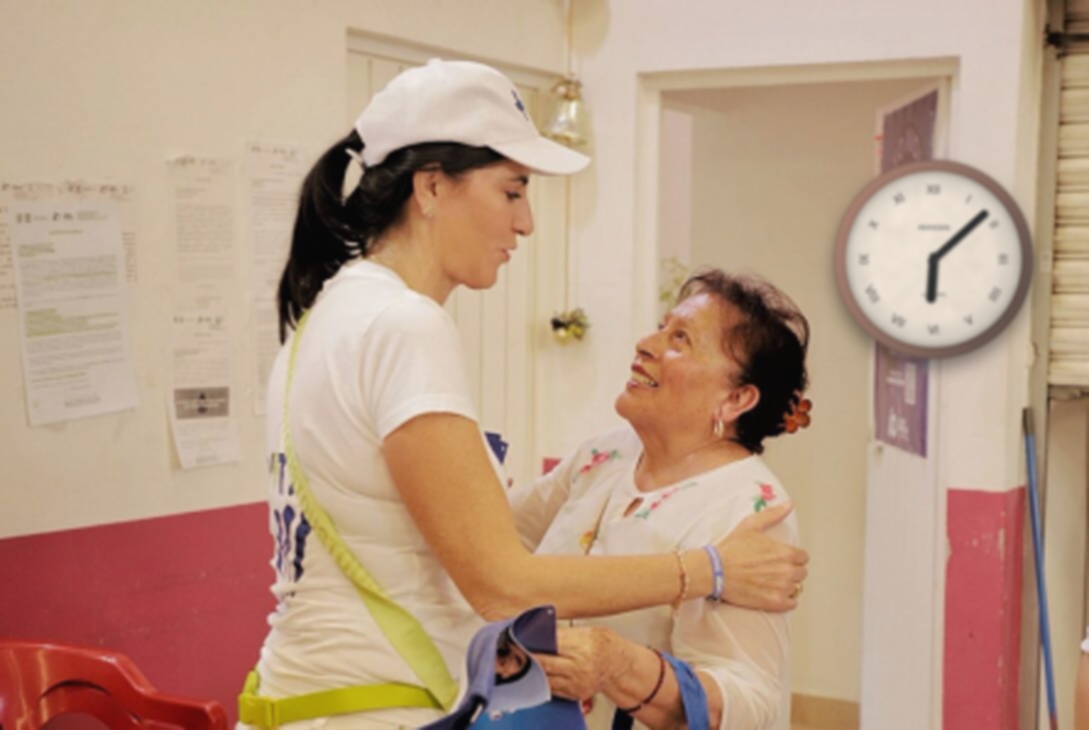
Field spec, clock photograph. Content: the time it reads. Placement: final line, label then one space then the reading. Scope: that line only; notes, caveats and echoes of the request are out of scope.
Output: 6:08
